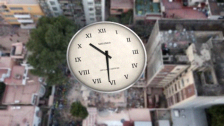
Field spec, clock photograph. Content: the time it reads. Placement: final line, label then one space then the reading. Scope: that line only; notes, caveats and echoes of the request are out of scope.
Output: 10:31
